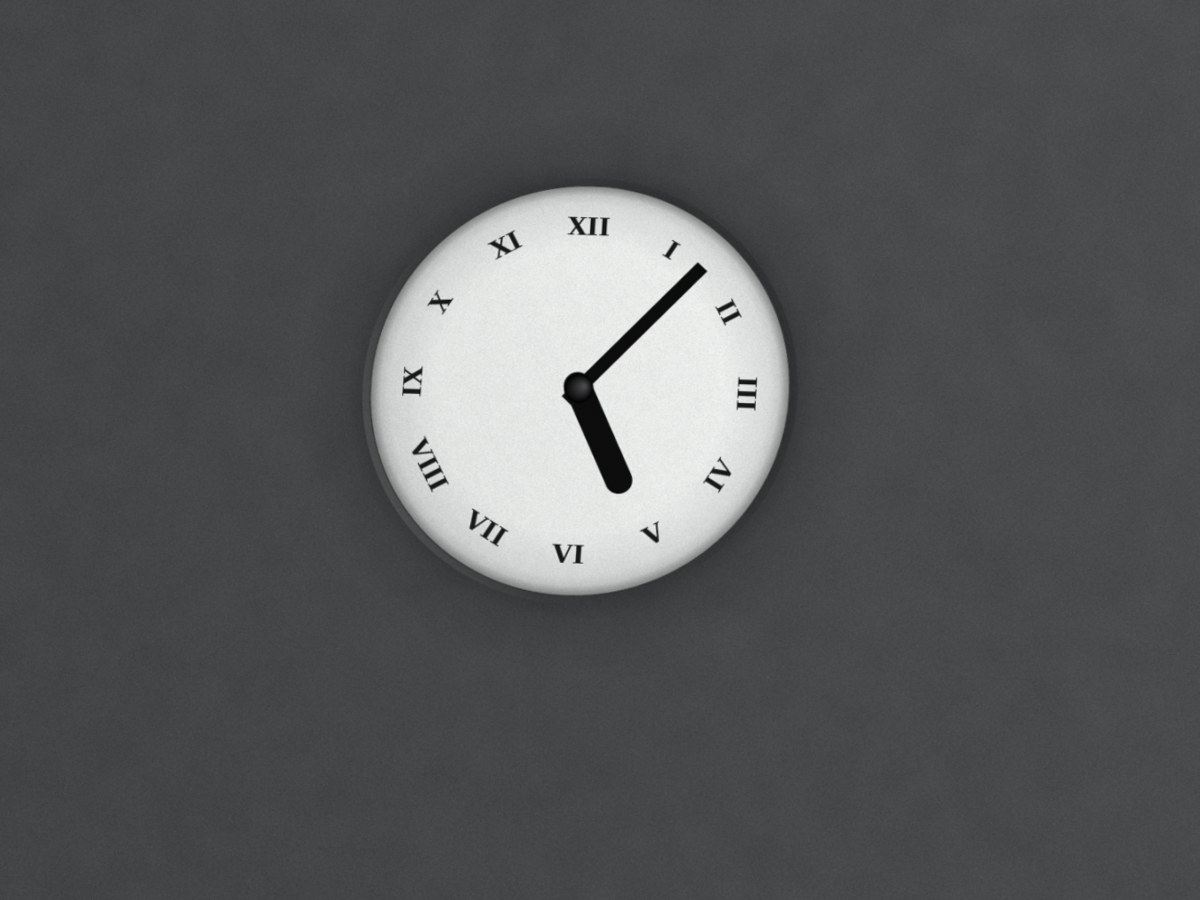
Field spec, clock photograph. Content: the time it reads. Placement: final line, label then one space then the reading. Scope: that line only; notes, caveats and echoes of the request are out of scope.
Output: 5:07
